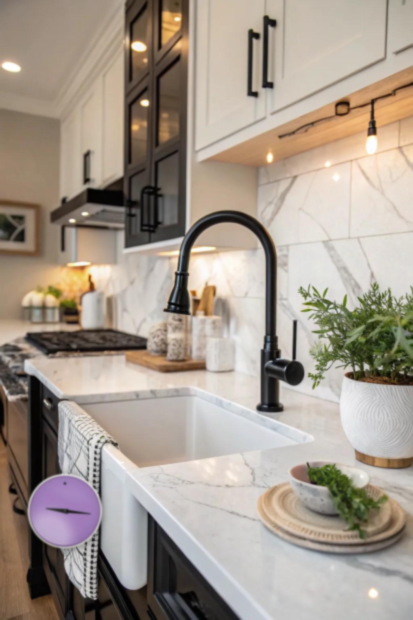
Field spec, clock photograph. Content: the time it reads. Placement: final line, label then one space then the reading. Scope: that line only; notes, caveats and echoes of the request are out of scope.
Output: 9:16
